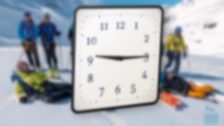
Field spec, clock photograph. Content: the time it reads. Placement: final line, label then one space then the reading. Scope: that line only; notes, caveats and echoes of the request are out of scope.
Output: 9:15
